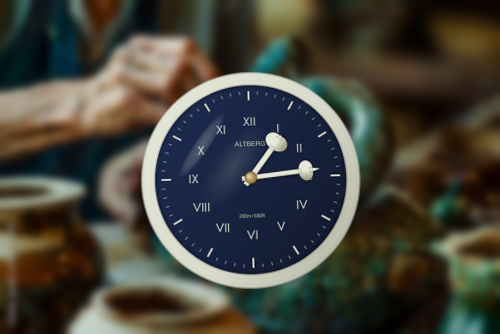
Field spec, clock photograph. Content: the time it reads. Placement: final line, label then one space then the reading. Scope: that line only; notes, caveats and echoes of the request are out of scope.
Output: 1:14
